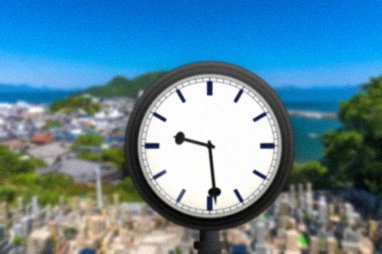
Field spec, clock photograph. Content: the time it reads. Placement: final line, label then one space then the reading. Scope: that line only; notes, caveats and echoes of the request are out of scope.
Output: 9:29
